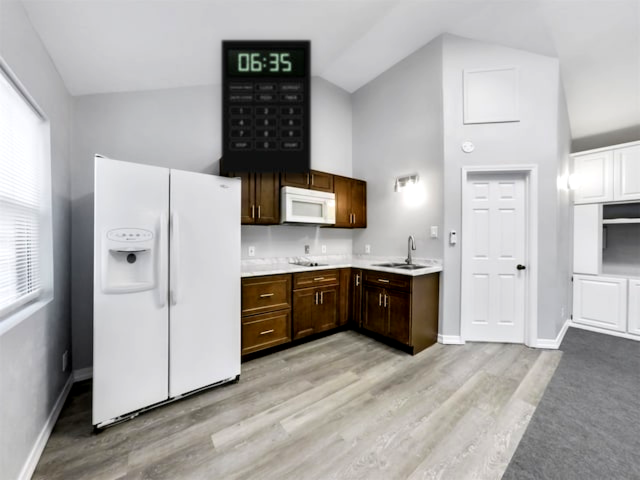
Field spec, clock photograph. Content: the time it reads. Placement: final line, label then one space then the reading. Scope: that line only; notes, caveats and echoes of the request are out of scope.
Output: 6:35
